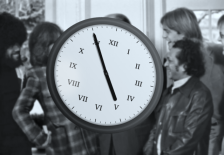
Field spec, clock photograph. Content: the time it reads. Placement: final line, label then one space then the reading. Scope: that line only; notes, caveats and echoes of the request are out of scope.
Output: 4:55
